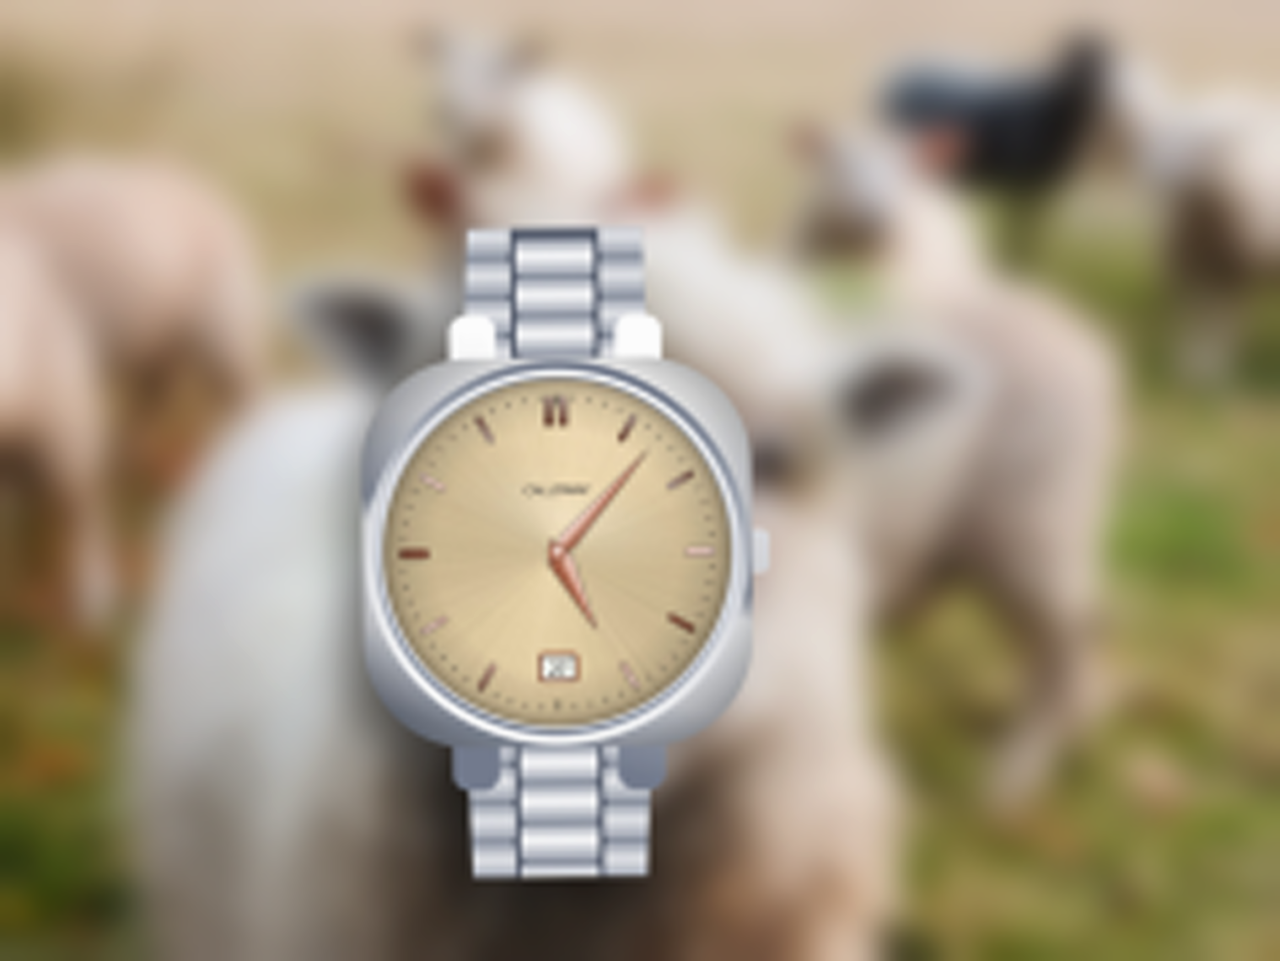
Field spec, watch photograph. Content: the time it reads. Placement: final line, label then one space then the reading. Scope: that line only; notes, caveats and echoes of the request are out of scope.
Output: 5:07
